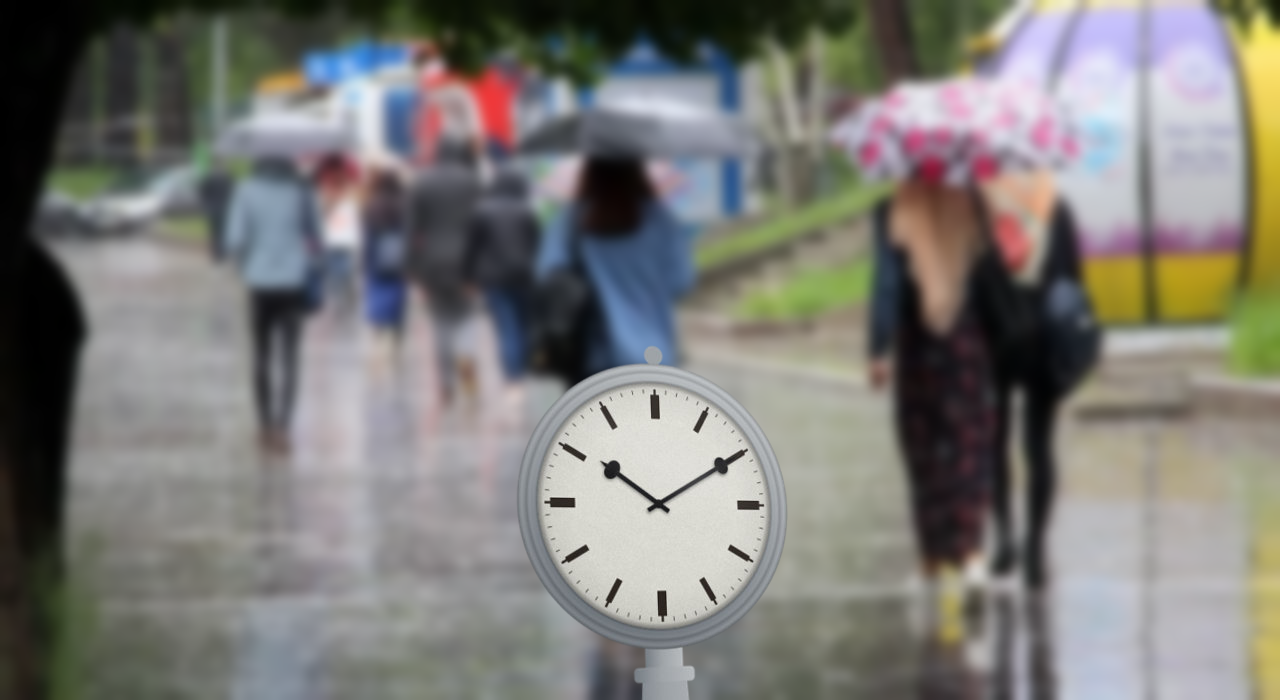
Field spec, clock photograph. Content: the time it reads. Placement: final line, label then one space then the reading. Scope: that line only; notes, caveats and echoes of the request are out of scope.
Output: 10:10
